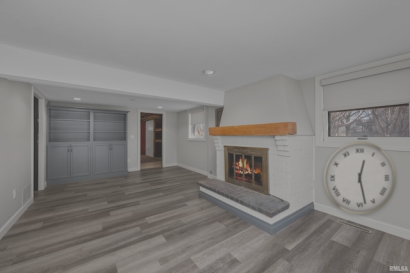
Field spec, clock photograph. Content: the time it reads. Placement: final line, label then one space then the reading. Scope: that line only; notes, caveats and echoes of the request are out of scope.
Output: 12:28
